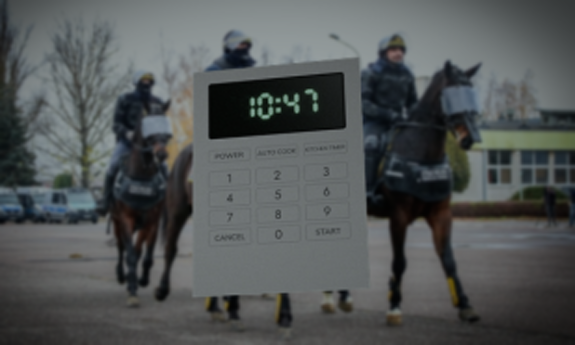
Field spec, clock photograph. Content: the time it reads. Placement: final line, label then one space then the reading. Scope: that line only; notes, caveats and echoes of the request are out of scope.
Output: 10:47
